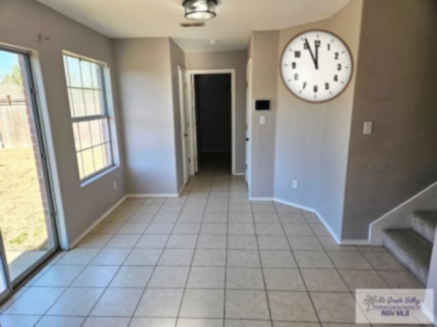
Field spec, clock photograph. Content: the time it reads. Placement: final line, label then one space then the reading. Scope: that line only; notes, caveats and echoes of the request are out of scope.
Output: 11:56
